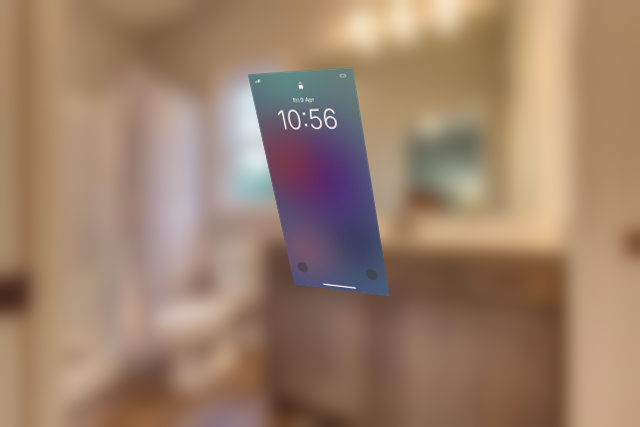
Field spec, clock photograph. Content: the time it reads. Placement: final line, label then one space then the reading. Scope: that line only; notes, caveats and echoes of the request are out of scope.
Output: 10:56
